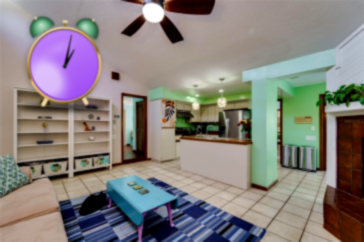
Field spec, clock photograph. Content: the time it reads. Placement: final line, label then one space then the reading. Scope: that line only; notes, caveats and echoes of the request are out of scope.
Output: 1:02
